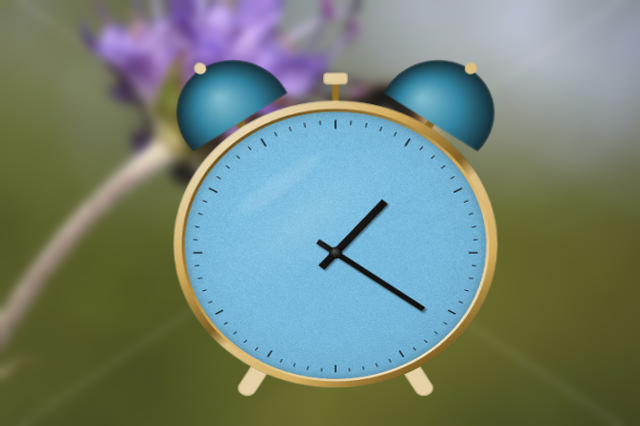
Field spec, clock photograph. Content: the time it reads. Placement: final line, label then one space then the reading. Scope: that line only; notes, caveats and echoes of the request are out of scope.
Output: 1:21
